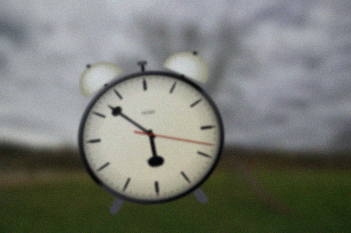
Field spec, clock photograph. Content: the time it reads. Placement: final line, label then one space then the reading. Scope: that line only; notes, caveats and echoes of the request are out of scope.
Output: 5:52:18
